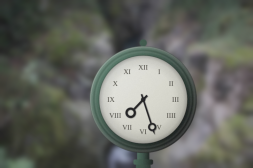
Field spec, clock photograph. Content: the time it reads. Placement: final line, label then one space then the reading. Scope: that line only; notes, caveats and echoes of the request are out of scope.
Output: 7:27
